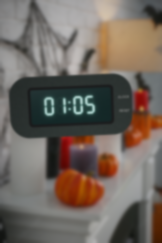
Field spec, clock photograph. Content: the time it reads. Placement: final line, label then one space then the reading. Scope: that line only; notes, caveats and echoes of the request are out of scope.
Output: 1:05
